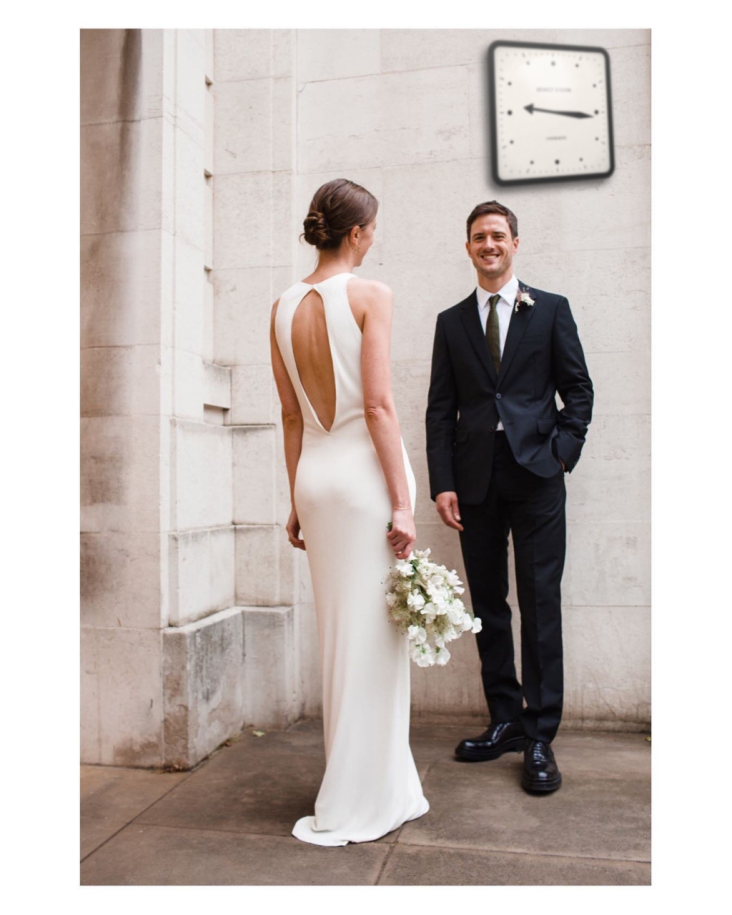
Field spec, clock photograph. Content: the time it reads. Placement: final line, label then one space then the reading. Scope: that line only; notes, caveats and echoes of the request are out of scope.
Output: 9:16
